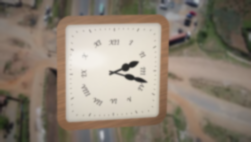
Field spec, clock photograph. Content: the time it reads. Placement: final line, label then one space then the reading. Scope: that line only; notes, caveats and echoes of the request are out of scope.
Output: 2:18
